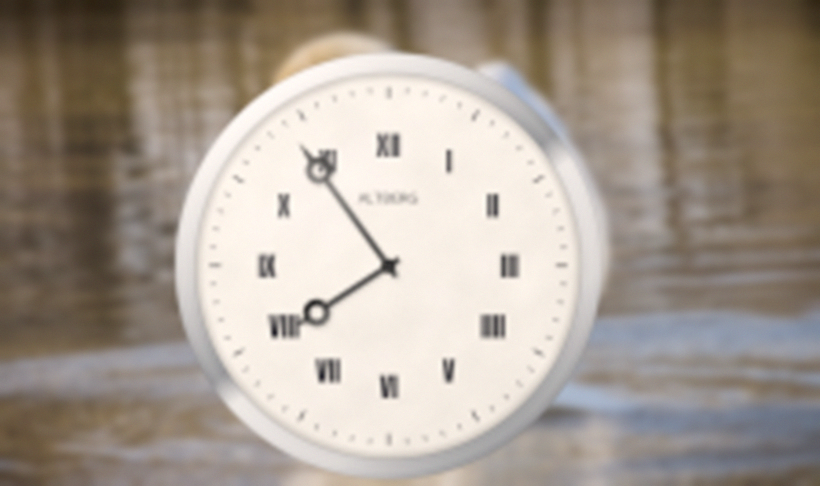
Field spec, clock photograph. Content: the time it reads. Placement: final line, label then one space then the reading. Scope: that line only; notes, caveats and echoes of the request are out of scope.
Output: 7:54
